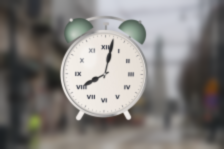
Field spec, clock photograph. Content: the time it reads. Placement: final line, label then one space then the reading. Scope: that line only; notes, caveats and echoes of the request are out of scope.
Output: 8:02
